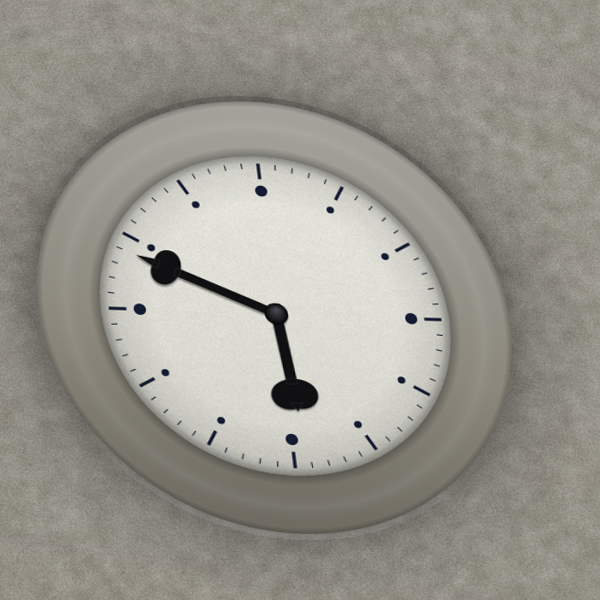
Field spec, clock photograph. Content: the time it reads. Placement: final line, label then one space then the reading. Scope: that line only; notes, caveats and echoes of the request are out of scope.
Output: 5:49
